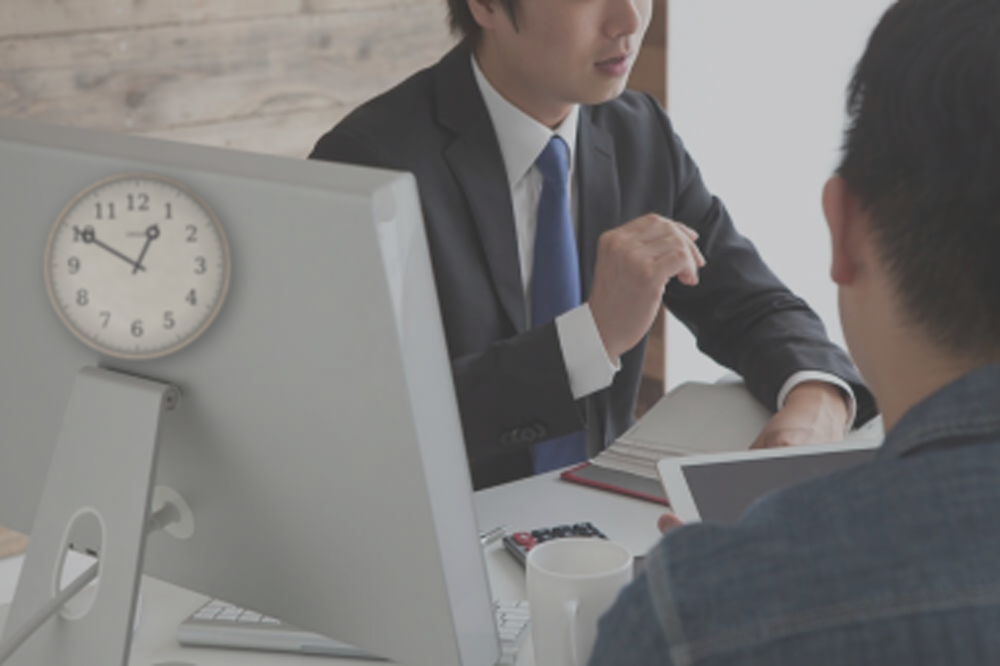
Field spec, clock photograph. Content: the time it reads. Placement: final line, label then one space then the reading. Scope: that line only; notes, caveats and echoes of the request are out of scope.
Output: 12:50
